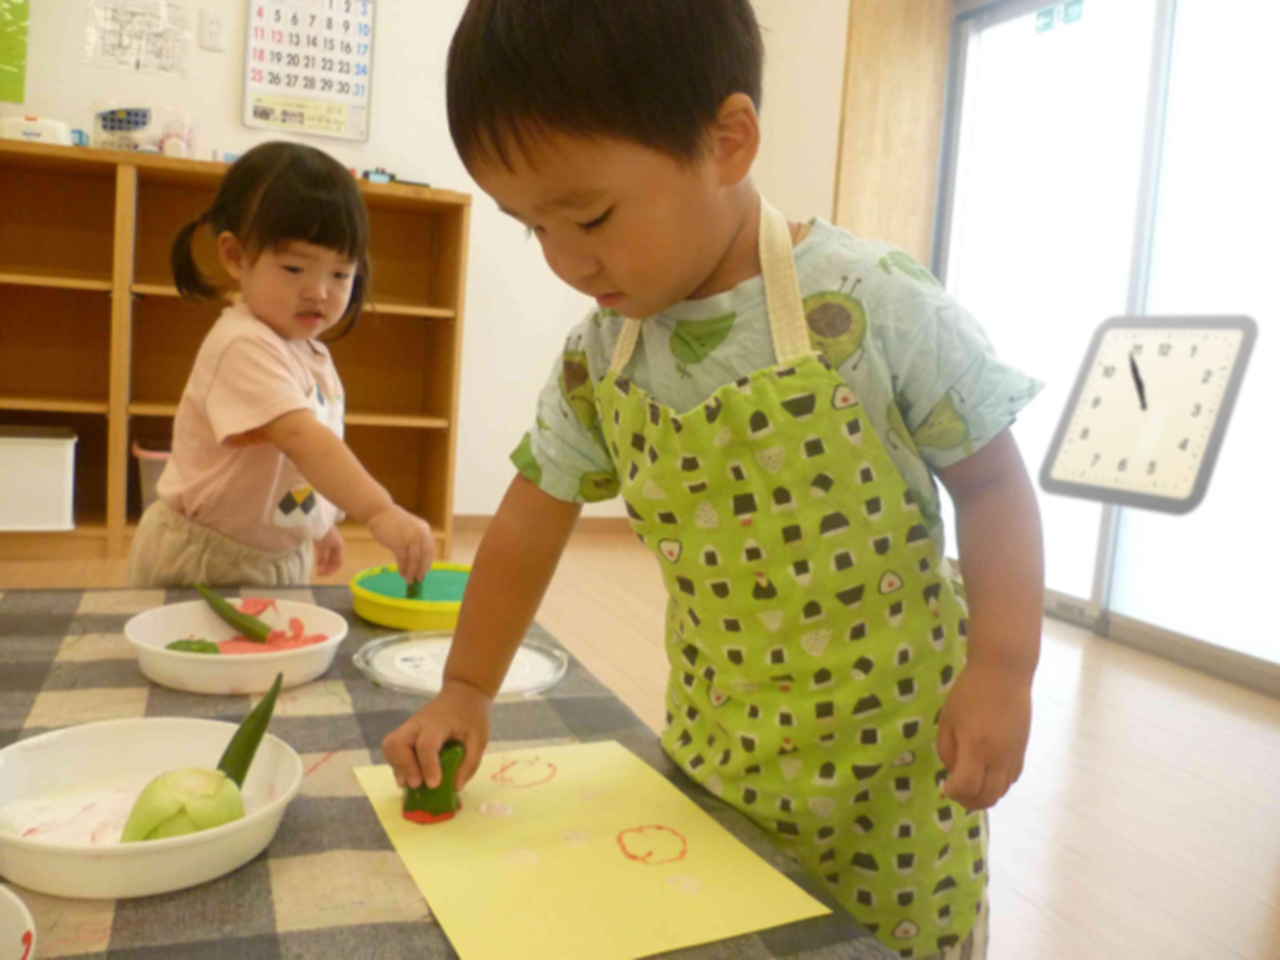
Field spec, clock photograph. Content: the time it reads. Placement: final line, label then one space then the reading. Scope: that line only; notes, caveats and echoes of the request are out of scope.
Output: 10:54
